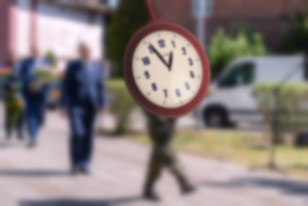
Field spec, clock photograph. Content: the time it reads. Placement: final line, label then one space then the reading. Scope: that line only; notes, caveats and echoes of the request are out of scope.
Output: 12:56
